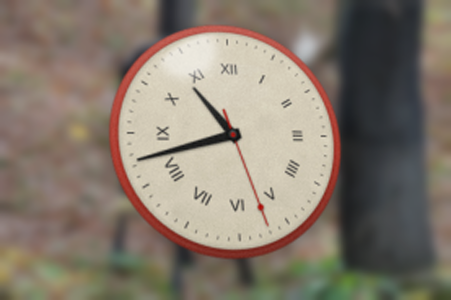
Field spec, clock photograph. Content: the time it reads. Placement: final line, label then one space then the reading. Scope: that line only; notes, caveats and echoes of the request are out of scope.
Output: 10:42:27
